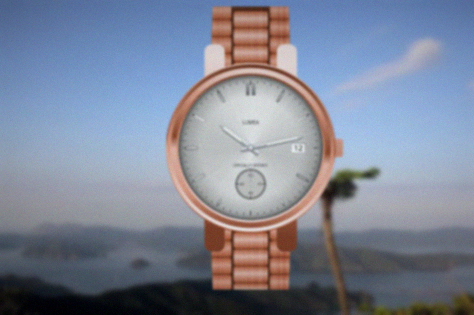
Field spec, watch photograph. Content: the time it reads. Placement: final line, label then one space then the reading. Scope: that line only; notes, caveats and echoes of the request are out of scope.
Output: 10:13
